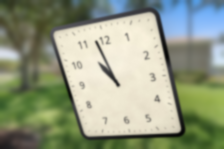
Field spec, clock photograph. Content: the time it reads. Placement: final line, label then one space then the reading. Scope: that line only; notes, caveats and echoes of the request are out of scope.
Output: 10:58
